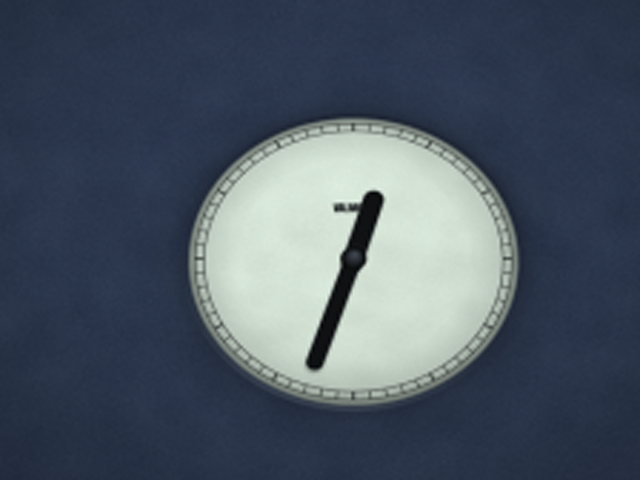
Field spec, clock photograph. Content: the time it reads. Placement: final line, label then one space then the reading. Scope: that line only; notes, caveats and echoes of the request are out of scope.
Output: 12:33
